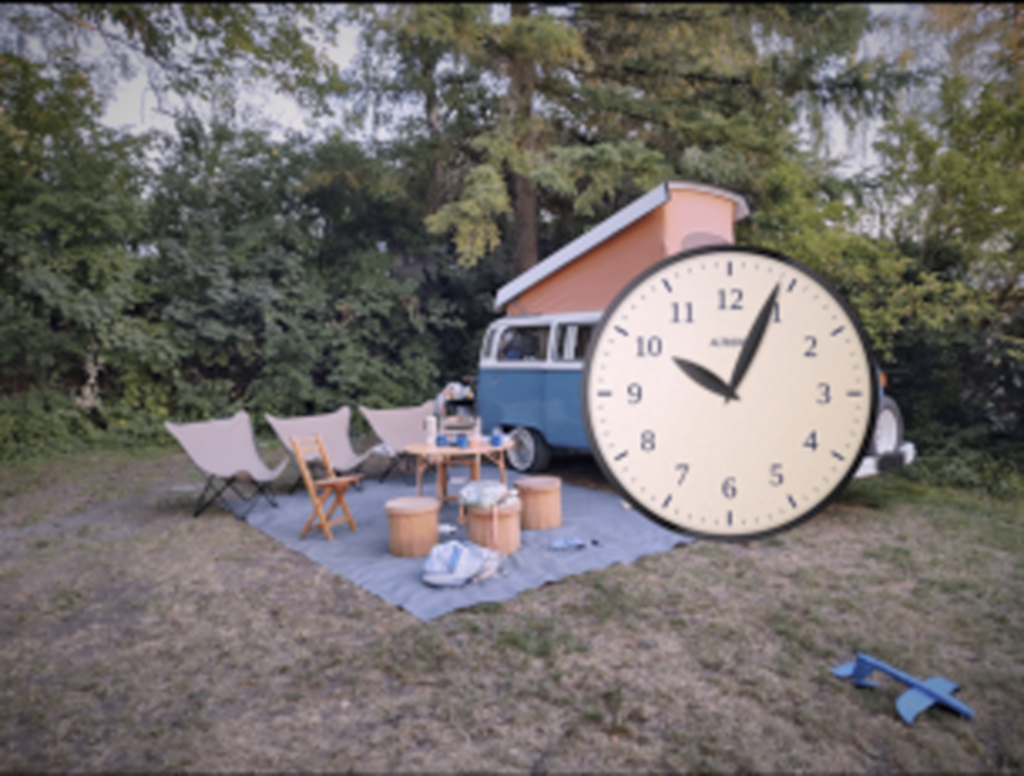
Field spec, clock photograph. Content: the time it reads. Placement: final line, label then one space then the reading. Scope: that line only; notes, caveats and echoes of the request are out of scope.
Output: 10:04
